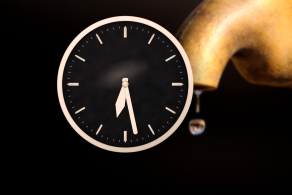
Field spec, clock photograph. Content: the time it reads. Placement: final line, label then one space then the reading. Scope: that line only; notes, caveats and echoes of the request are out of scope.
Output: 6:28
